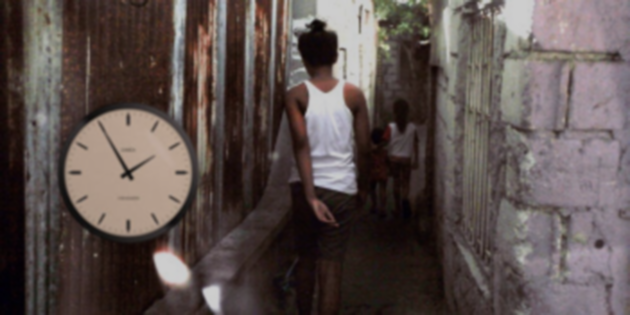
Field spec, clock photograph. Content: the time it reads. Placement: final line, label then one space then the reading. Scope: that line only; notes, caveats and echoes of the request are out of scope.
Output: 1:55
